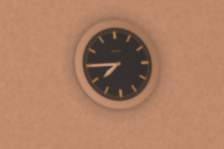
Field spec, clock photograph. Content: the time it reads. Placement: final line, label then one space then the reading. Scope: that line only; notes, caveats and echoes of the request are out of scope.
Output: 7:45
